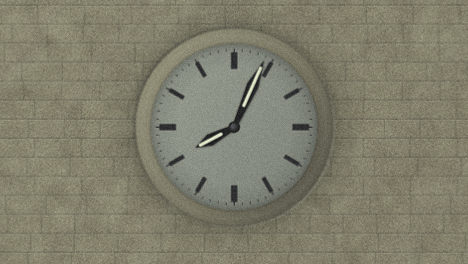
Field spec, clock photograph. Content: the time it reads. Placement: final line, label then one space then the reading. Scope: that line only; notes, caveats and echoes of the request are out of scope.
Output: 8:04
